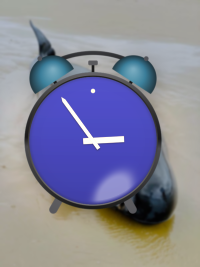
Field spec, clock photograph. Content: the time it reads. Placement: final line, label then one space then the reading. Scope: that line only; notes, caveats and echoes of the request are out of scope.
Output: 2:54
